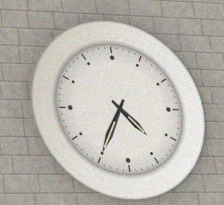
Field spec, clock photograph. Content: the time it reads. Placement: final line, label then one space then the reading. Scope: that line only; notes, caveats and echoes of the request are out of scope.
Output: 4:35
